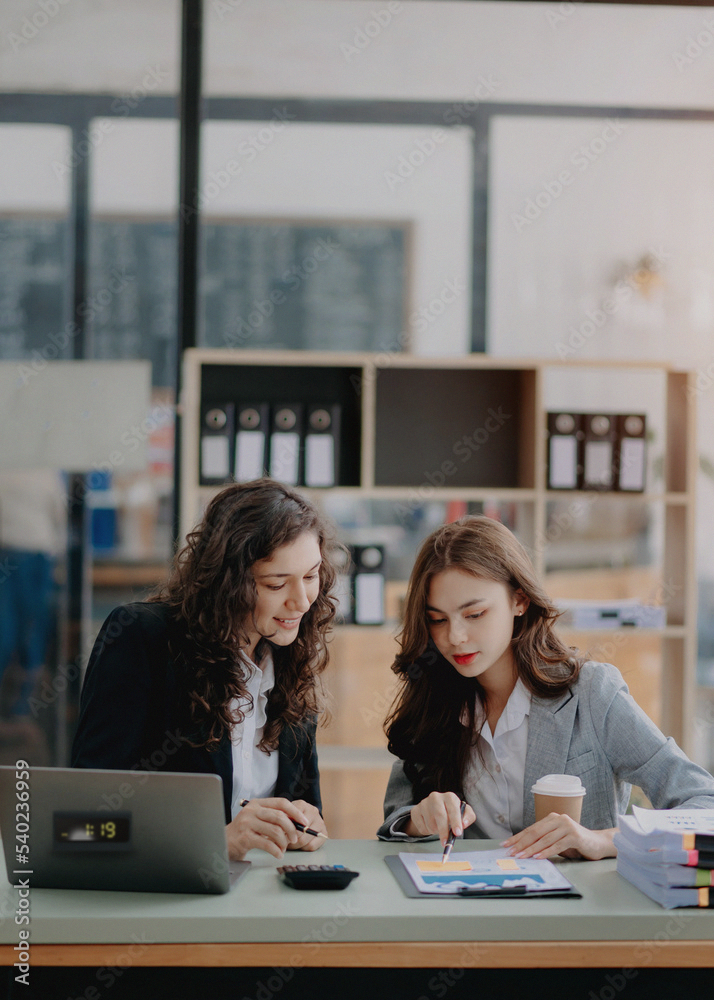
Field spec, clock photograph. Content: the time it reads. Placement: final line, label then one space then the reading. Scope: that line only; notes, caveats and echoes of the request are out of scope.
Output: 1:19
